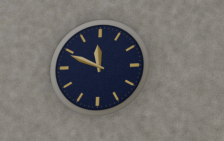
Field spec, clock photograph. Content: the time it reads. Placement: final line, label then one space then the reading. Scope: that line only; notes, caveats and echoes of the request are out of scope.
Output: 11:49
